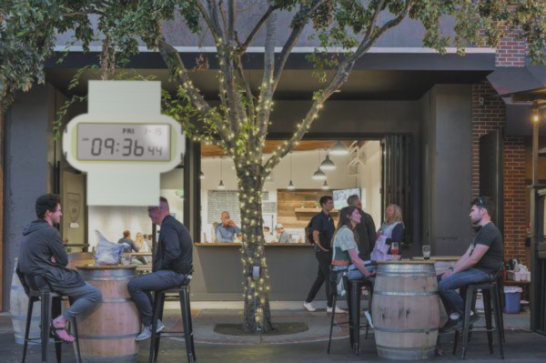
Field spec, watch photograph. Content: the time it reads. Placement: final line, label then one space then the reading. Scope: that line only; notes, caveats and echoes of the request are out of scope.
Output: 9:36:44
